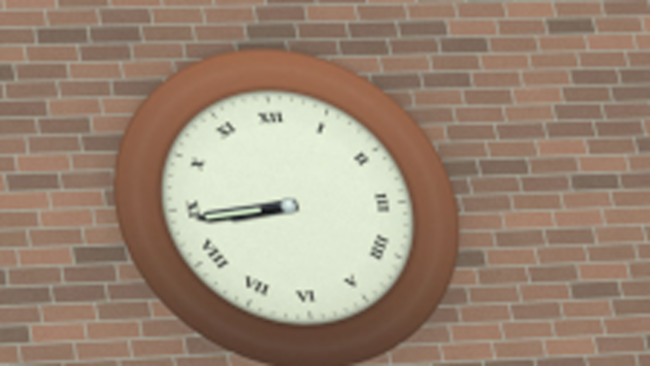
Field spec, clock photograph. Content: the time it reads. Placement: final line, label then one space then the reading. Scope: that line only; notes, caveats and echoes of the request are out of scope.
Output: 8:44
